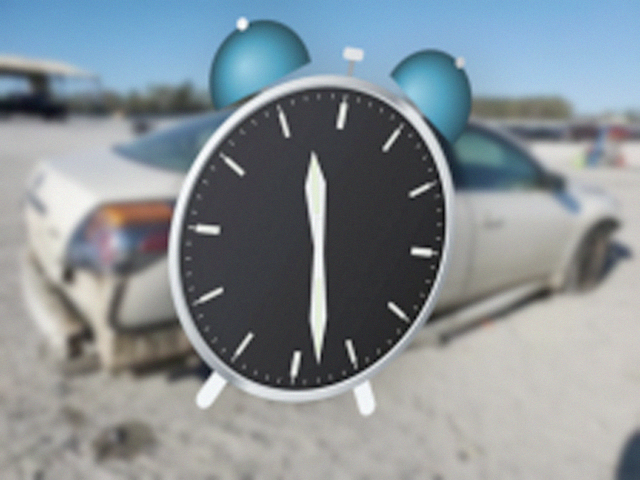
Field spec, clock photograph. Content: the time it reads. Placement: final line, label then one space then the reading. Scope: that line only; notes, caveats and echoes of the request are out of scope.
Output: 11:28
